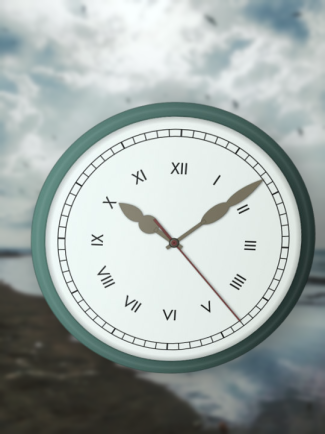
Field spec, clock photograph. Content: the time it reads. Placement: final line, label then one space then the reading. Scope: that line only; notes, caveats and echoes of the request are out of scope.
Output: 10:08:23
